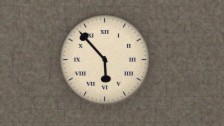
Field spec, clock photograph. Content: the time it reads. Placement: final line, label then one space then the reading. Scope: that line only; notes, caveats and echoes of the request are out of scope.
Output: 5:53
